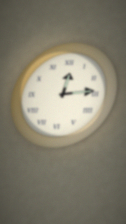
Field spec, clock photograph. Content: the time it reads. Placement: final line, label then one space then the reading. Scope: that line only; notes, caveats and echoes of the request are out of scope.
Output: 12:14
